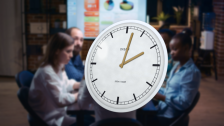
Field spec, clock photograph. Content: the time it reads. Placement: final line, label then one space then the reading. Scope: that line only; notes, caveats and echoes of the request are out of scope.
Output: 2:02
